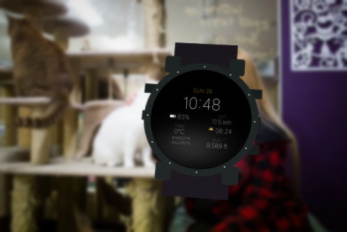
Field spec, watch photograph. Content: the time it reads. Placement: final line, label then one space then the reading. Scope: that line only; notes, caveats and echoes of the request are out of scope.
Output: 10:48
